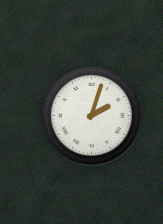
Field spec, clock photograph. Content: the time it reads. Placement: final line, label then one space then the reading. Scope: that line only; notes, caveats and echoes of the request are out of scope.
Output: 2:03
